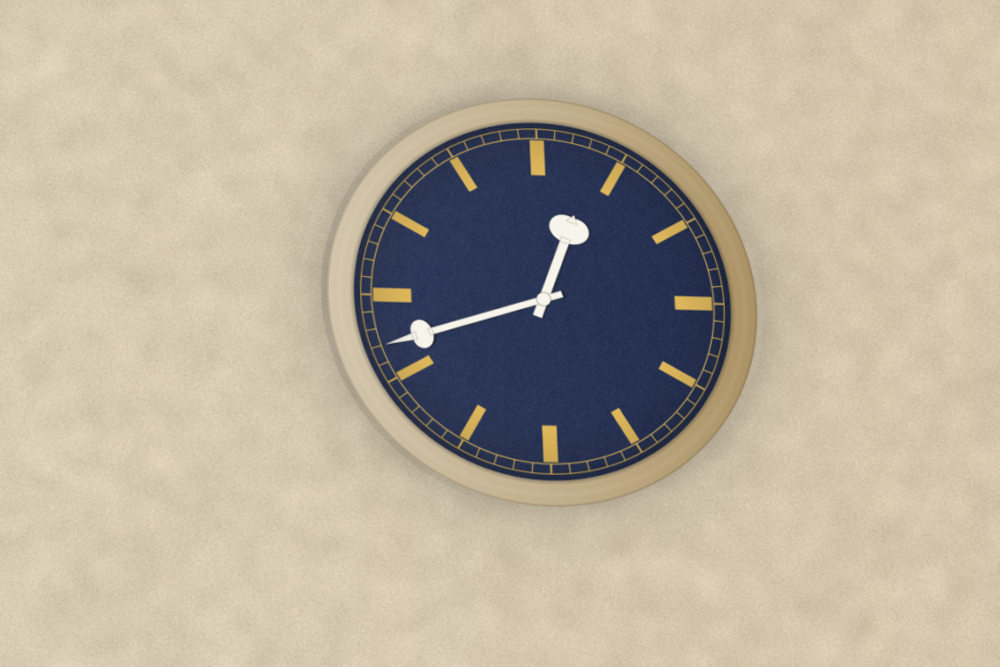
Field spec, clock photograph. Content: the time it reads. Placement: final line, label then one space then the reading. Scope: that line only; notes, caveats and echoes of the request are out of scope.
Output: 12:42
